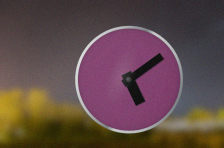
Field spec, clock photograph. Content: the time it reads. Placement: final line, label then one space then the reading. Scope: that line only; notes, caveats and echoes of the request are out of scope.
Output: 5:09
